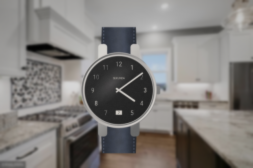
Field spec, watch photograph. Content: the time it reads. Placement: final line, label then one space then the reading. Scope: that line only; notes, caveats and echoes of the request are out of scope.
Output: 4:09
